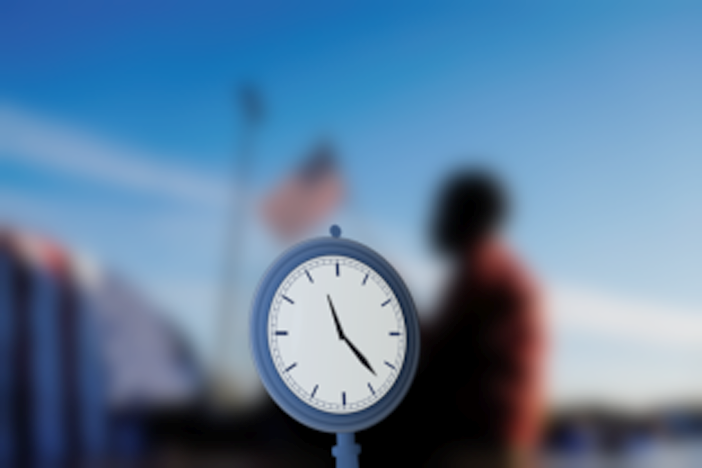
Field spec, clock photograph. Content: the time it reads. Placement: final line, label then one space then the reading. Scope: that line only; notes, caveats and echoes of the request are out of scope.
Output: 11:23
